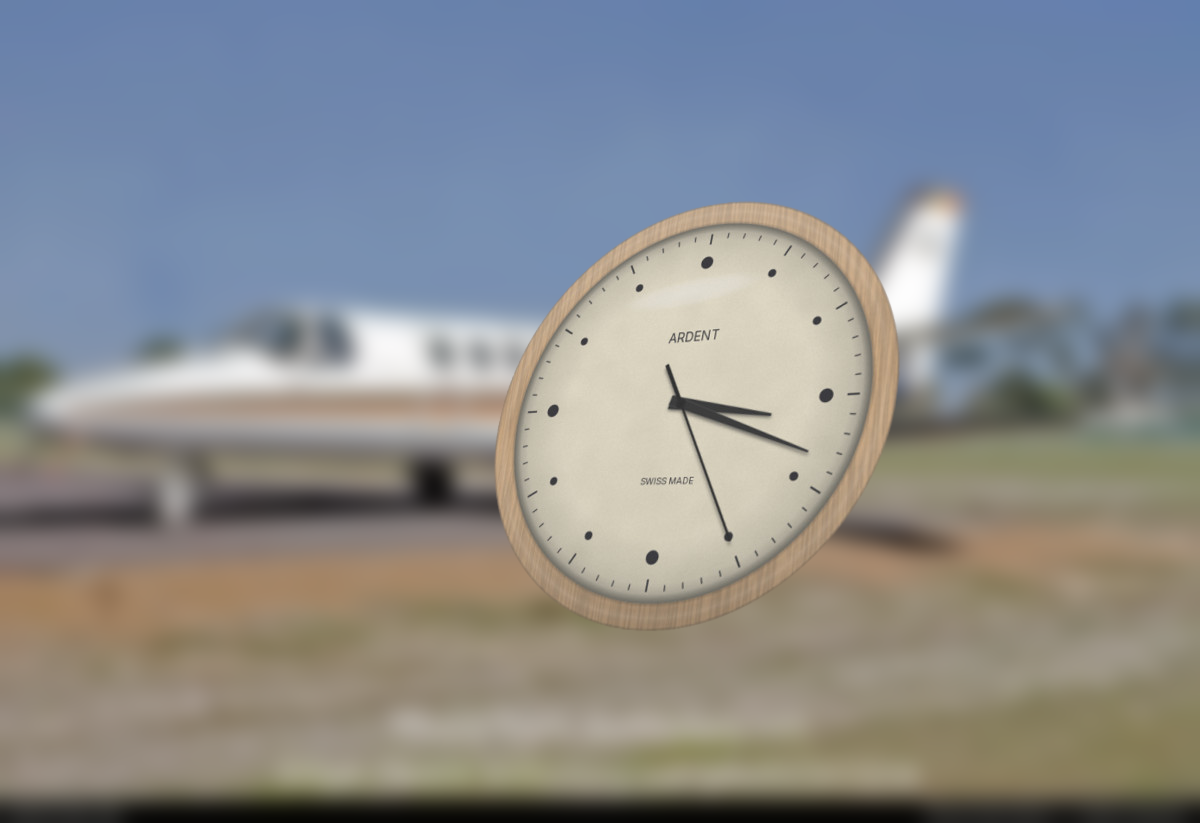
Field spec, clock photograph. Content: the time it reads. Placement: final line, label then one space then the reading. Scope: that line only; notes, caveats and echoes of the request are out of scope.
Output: 3:18:25
